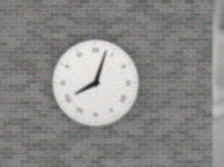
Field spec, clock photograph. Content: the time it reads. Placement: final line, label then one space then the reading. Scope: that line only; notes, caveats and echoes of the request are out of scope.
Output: 8:03
